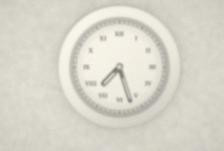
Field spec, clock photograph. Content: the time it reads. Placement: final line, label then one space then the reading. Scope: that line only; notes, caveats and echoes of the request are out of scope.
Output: 7:27
